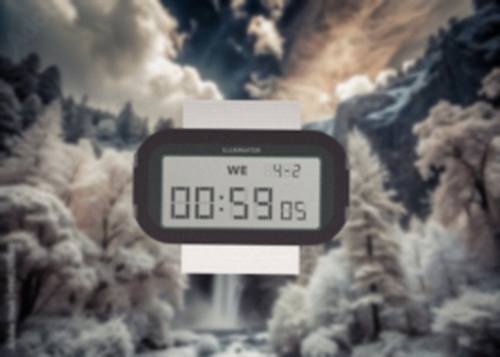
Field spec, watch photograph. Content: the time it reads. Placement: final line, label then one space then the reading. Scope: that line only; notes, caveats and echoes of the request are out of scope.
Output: 0:59:05
